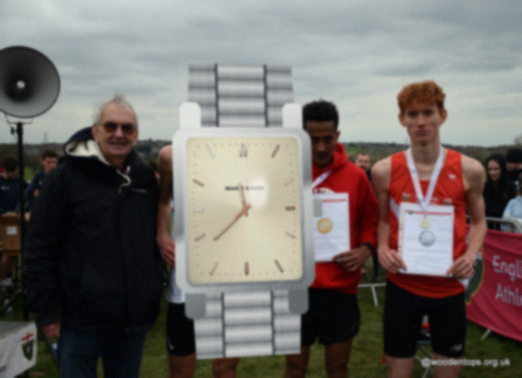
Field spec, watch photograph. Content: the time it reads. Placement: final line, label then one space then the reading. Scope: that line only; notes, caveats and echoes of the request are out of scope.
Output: 11:38
